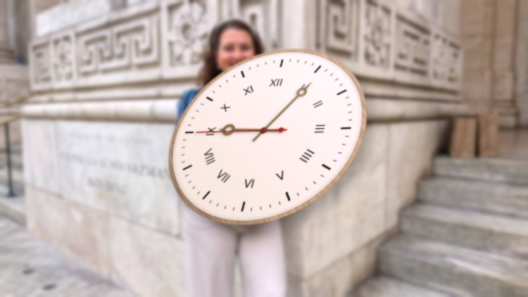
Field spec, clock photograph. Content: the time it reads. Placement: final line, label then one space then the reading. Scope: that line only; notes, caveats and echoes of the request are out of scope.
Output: 9:05:45
